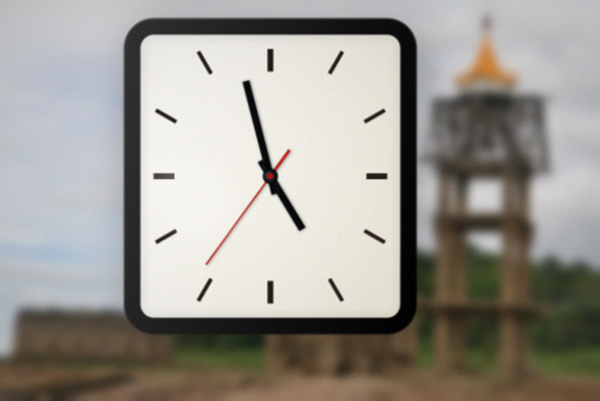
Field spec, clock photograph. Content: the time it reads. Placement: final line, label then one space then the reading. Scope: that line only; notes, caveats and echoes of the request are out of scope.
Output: 4:57:36
